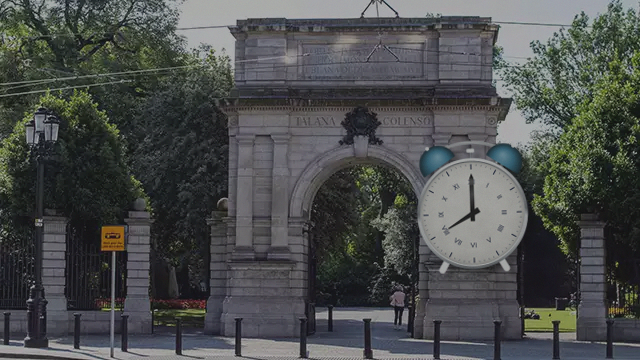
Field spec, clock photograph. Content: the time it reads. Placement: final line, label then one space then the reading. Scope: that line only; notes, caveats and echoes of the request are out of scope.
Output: 8:00
